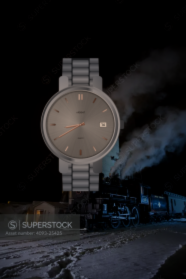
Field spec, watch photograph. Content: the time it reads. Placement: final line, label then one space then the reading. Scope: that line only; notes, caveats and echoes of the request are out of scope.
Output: 8:40
